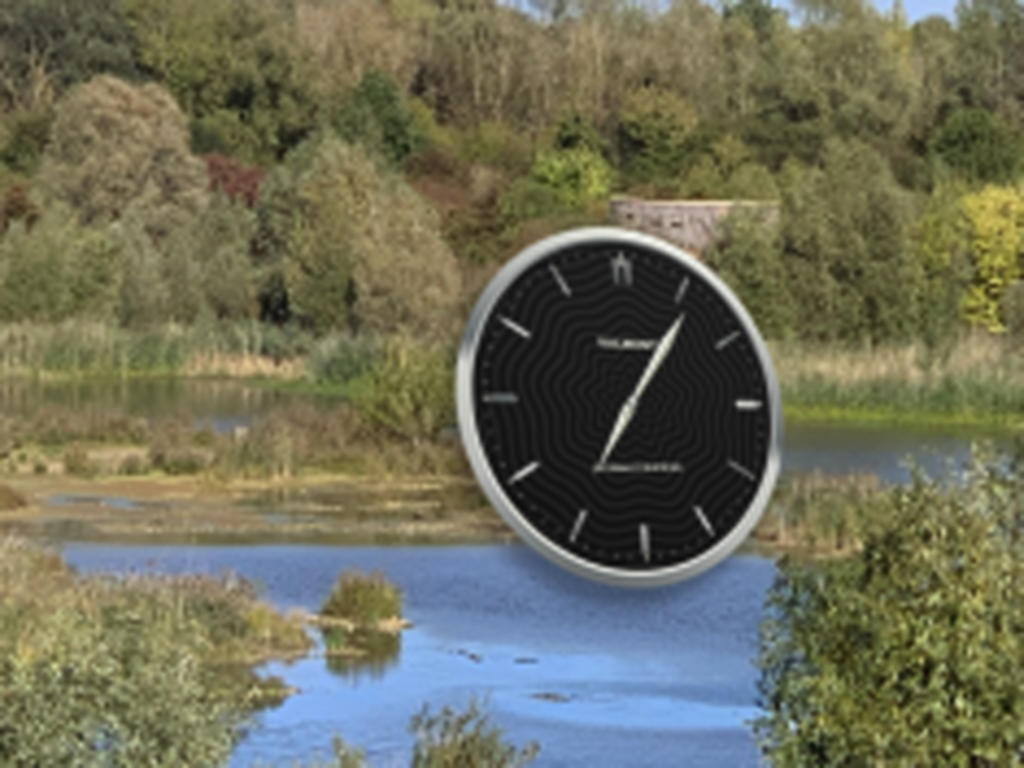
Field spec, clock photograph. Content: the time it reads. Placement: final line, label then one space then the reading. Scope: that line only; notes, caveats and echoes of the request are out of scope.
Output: 7:06
